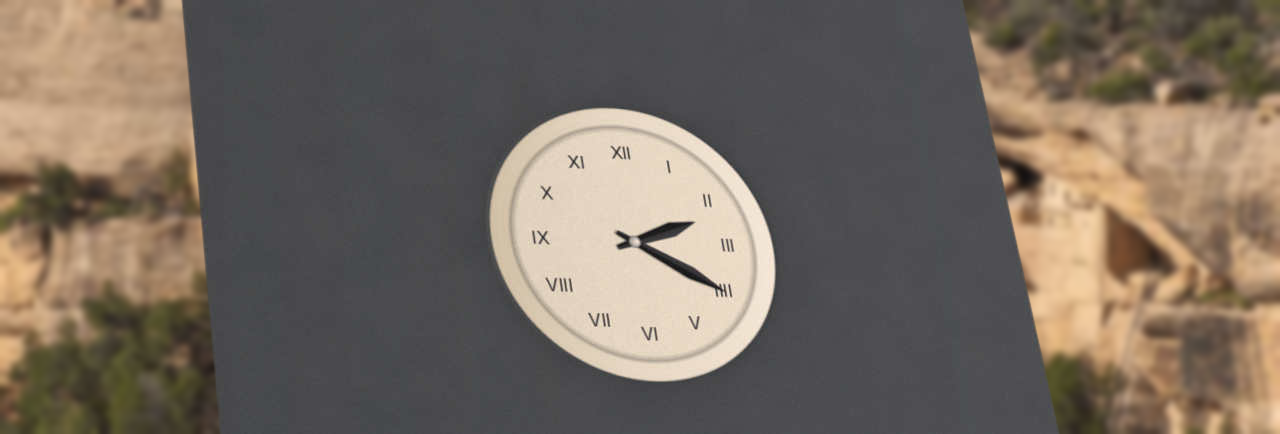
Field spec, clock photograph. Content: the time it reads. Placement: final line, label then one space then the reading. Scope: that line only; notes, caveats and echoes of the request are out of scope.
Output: 2:20
